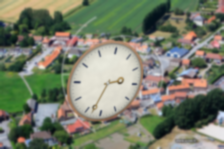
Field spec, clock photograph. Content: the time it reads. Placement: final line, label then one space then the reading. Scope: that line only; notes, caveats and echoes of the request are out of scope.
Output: 2:33
